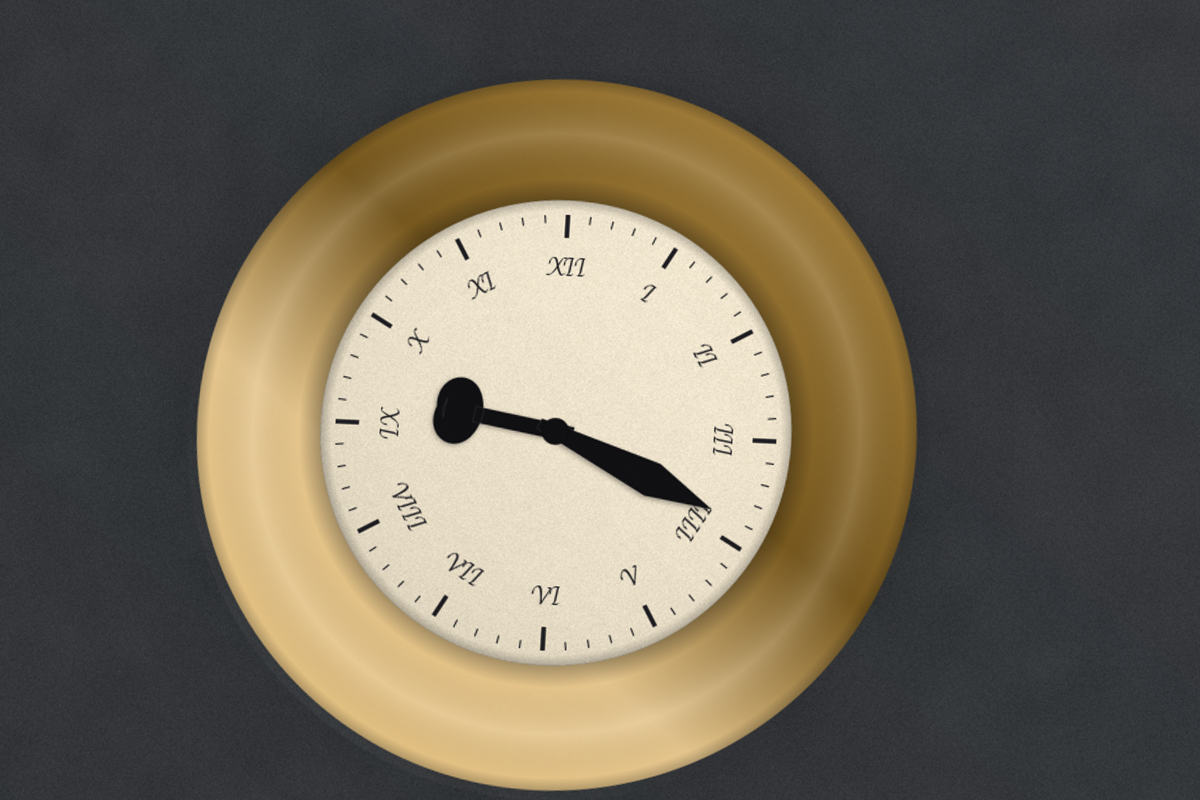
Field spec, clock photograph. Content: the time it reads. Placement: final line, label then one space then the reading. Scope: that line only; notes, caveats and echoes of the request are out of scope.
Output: 9:19
